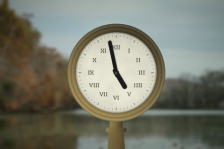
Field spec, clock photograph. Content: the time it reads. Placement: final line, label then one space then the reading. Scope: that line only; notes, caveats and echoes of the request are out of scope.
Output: 4:58
